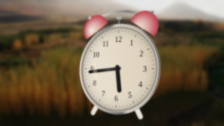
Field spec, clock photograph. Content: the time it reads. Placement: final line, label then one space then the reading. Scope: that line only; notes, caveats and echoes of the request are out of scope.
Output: 5:44
